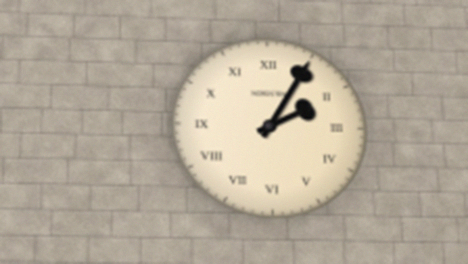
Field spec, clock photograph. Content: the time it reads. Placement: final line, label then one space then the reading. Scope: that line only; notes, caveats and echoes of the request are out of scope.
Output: 2:05
